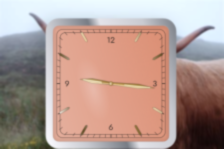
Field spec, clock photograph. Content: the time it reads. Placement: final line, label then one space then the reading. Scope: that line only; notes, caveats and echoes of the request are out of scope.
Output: 9:16
